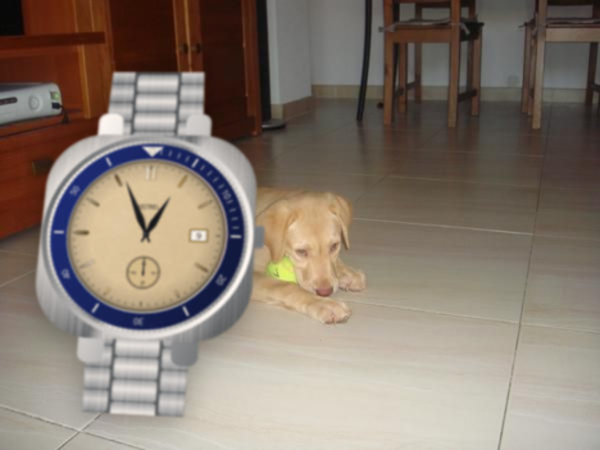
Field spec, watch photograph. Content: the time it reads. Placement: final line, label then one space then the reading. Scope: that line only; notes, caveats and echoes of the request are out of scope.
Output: 12:56
